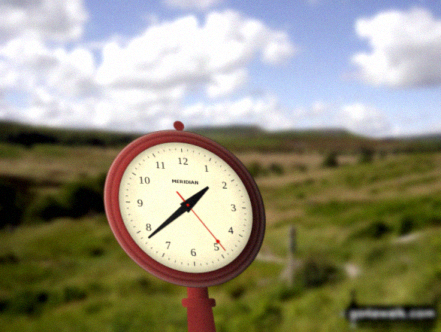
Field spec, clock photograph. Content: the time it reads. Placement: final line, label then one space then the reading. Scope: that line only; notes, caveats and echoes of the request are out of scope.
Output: 1:38:24
